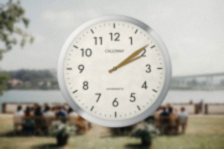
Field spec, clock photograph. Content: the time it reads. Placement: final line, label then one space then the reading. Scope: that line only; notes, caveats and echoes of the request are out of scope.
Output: 2:09
